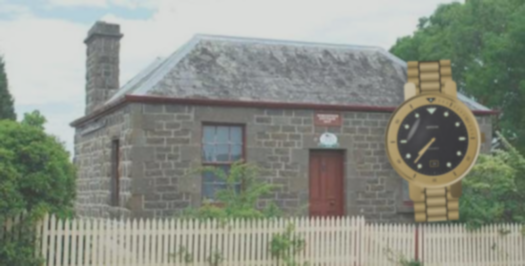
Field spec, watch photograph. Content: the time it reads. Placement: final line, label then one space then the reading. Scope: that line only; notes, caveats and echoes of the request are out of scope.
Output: 7:37
